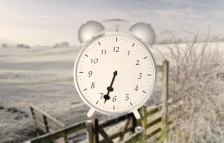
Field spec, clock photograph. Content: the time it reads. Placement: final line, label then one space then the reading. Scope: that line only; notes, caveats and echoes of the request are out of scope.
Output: 6:33
